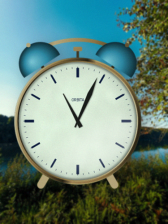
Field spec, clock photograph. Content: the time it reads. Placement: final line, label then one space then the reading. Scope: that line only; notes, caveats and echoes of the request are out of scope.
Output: 11:04
